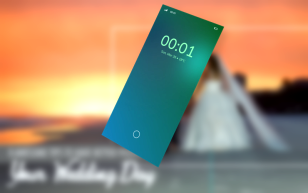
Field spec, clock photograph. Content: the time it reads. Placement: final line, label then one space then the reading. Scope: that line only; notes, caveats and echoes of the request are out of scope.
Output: 0:01
